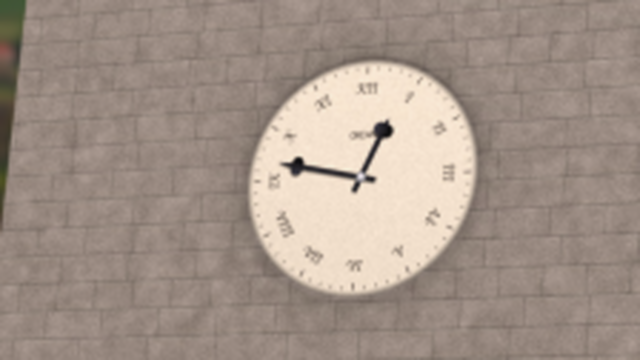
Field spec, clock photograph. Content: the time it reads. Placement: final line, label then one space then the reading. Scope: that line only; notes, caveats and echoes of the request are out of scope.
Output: 12:47
